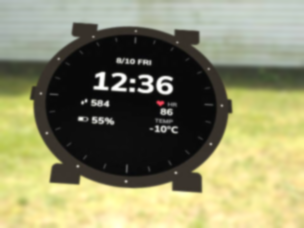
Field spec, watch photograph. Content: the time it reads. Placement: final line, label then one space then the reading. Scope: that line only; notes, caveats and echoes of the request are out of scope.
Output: 12:36
